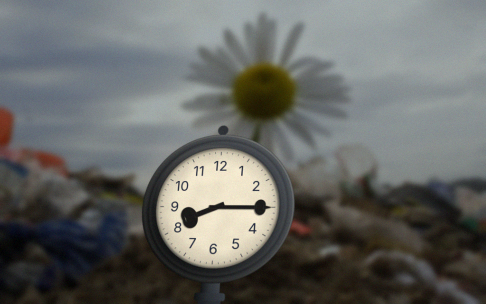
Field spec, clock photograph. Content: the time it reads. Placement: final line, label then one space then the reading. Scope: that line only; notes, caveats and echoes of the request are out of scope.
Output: 8:15
